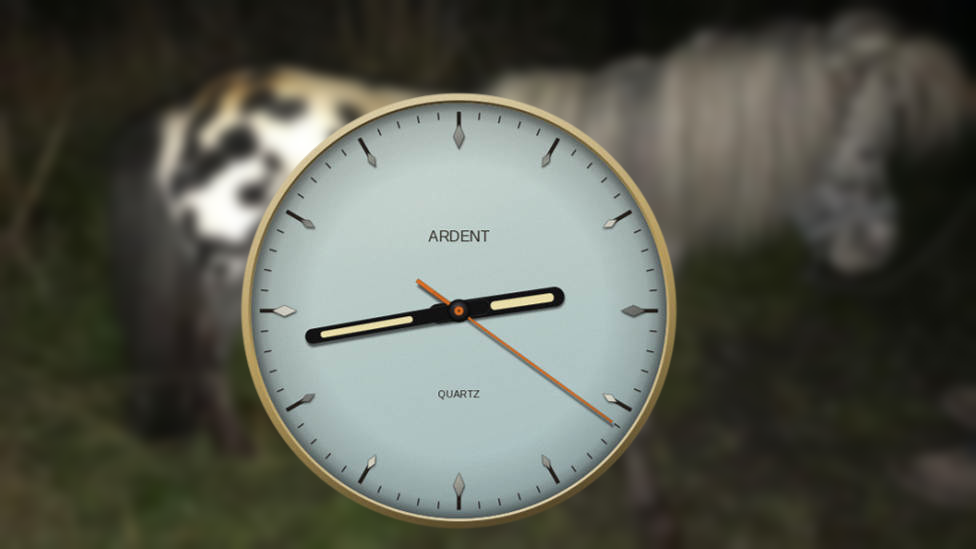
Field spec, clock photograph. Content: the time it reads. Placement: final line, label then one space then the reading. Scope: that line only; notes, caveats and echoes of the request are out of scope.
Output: 2:43:21
